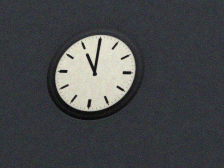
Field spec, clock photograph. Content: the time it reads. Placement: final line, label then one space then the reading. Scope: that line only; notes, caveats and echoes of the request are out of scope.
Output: 11:00
